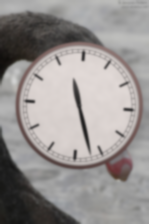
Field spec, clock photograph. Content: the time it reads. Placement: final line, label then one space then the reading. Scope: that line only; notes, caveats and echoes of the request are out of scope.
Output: 11:27
